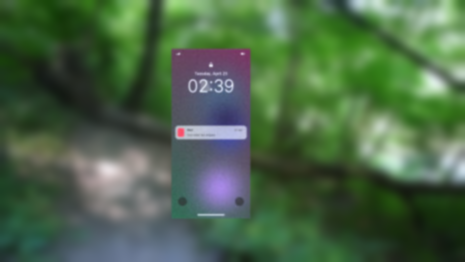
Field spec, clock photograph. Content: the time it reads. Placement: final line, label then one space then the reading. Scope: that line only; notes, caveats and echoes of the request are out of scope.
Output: 2:39
